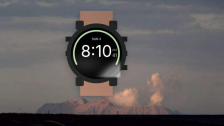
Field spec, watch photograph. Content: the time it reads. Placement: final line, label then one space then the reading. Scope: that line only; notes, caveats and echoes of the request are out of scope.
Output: 8:10
